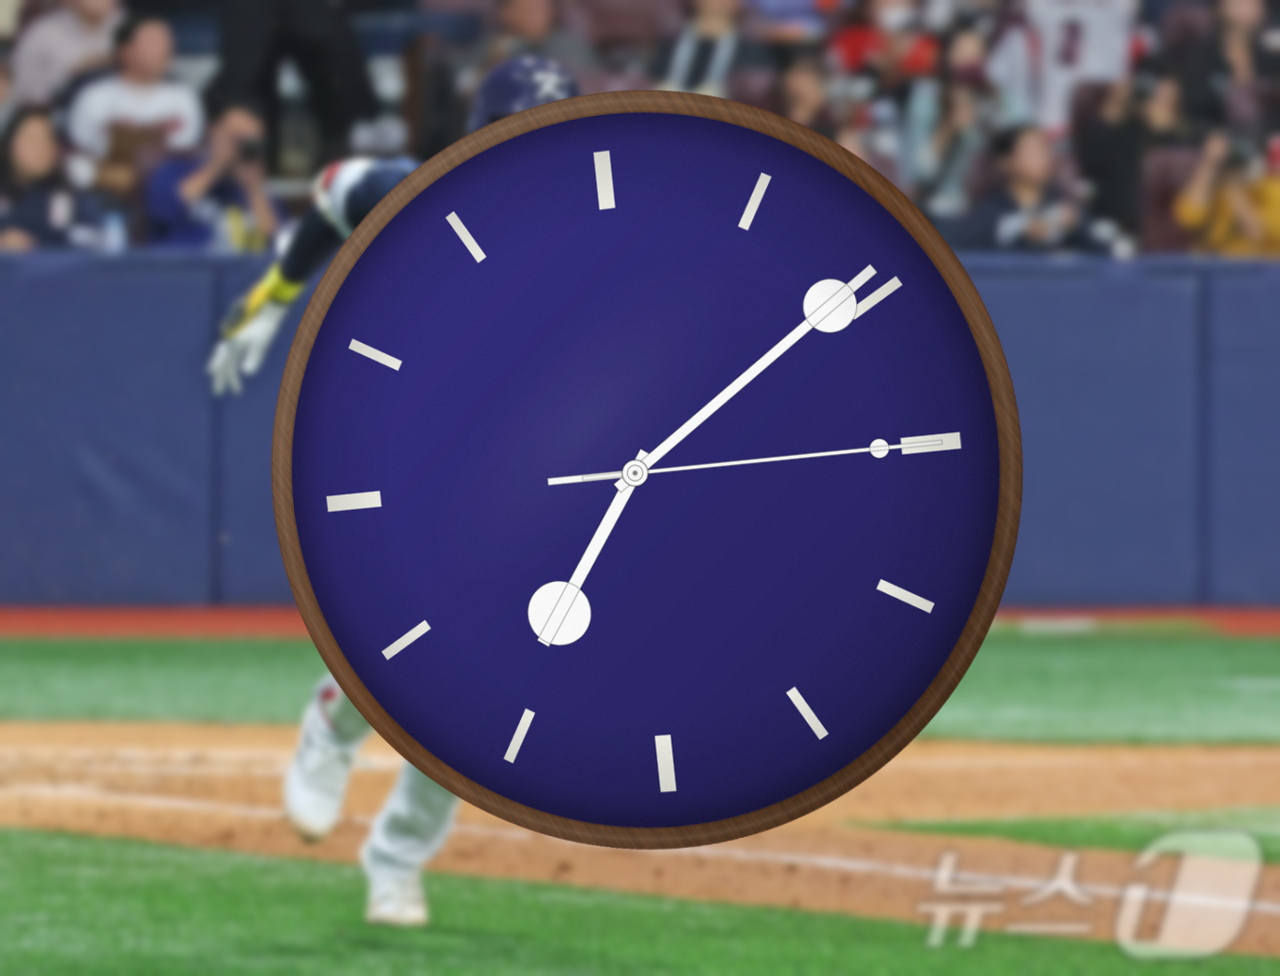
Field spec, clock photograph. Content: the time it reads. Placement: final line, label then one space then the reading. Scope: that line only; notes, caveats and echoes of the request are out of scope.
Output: 7:09:15
